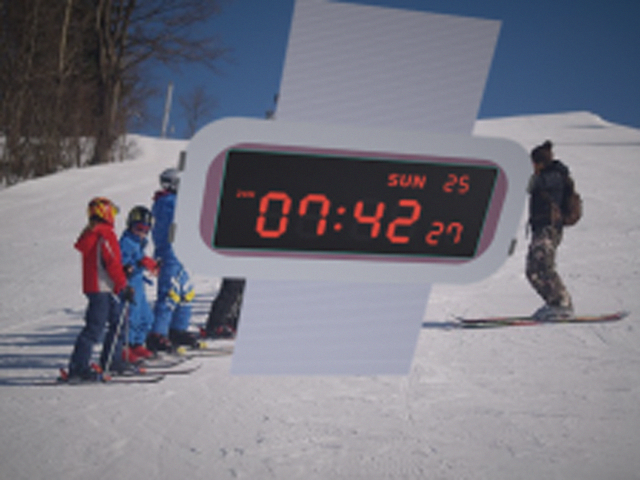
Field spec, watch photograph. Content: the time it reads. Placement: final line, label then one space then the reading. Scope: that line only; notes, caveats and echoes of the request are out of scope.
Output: 7:42:27
